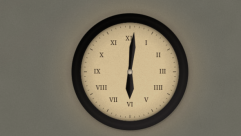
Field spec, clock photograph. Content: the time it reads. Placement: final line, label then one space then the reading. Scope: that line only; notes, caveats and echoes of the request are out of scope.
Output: 6:01
